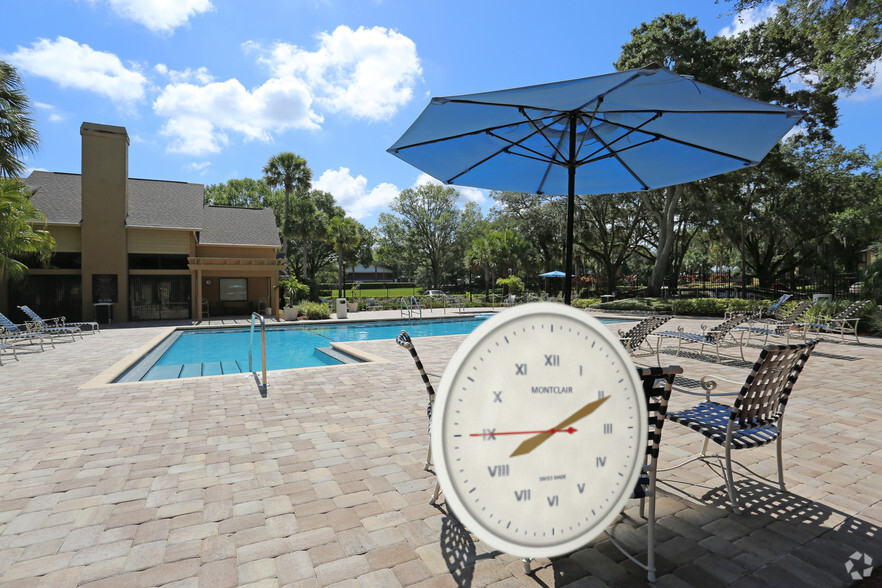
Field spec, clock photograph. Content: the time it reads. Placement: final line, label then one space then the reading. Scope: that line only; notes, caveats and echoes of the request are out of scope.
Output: 8:10:45
